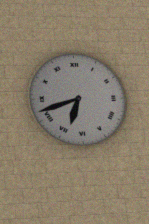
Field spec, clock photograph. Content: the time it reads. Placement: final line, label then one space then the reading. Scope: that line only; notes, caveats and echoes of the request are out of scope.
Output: 6:42
